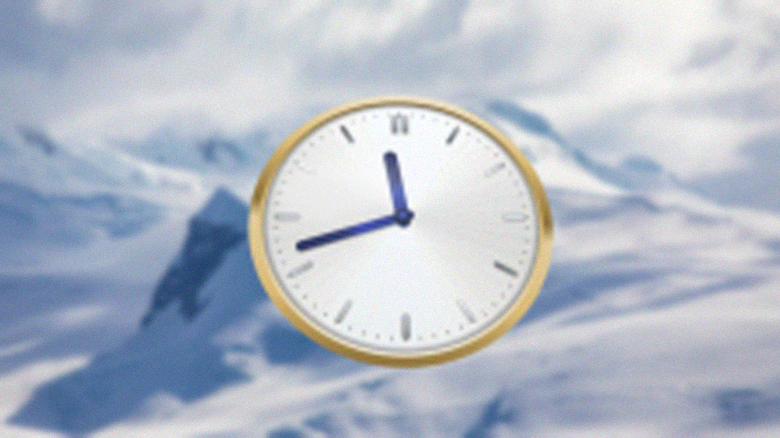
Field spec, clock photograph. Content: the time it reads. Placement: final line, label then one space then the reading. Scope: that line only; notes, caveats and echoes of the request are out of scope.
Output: 11:42
